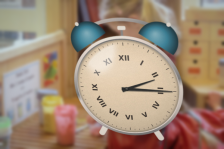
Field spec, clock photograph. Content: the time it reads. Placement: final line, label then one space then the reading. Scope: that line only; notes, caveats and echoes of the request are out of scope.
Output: 2:15
